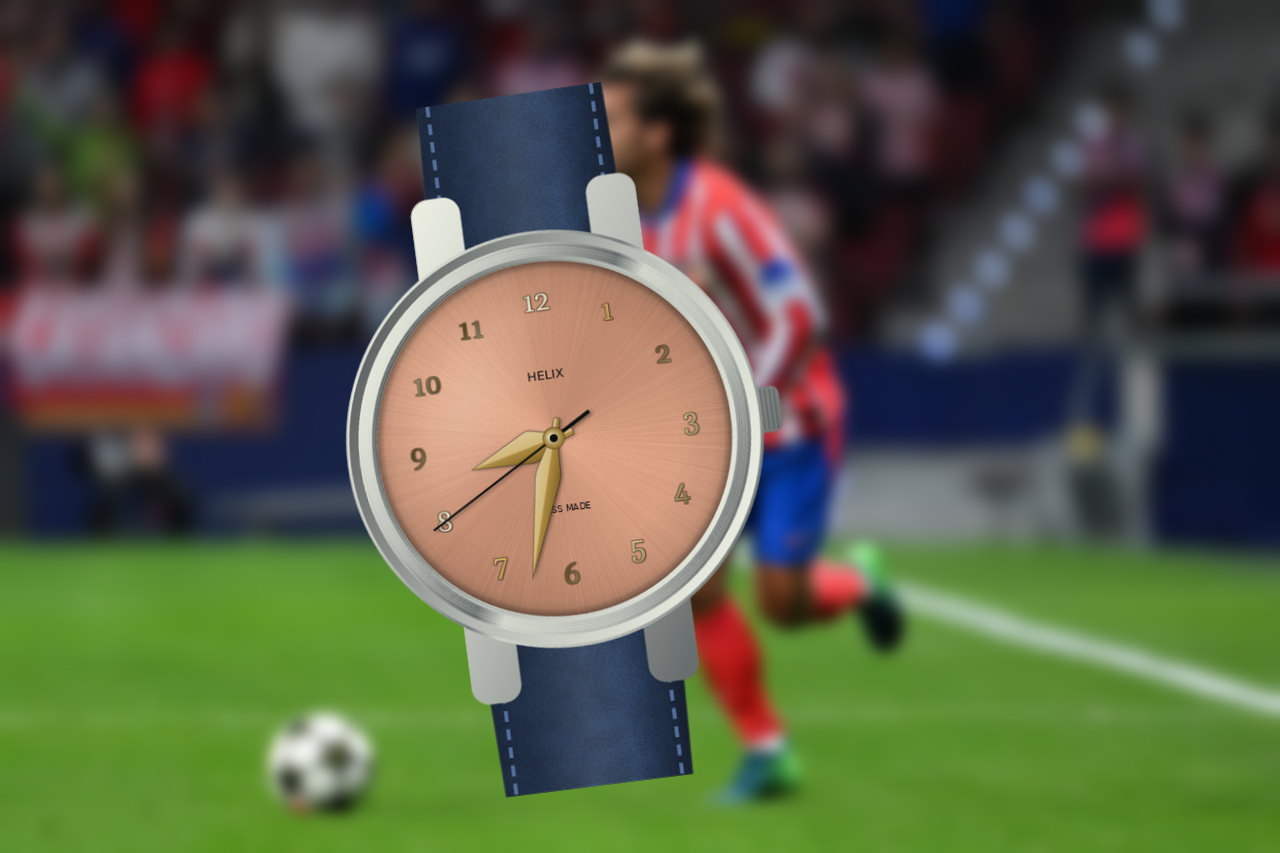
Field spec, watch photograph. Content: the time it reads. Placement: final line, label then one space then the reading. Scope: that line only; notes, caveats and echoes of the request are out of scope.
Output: 8:32:40
